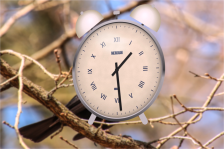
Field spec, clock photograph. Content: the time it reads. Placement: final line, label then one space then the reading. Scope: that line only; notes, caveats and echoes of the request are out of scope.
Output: 1:29
